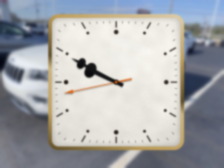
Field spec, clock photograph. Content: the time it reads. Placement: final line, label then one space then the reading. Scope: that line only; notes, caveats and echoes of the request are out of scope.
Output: 9:49:43
